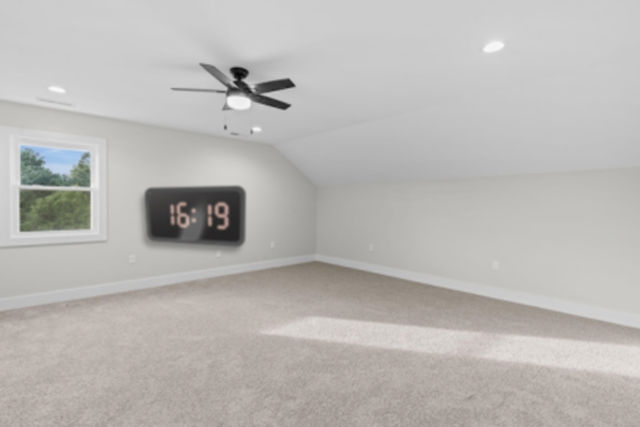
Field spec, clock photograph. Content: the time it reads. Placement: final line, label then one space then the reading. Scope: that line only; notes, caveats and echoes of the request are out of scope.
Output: 16:19
